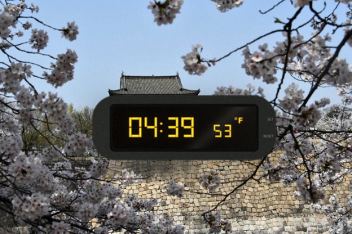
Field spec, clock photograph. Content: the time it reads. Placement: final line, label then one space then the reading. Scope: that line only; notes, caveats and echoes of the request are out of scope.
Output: 4:39
